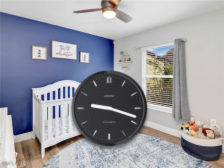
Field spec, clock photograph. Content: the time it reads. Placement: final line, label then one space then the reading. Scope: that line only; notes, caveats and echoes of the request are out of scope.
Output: 9:18
